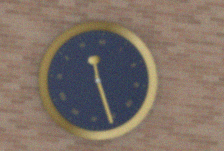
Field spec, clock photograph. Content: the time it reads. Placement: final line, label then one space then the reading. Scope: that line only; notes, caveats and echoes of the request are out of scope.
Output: 11:26
